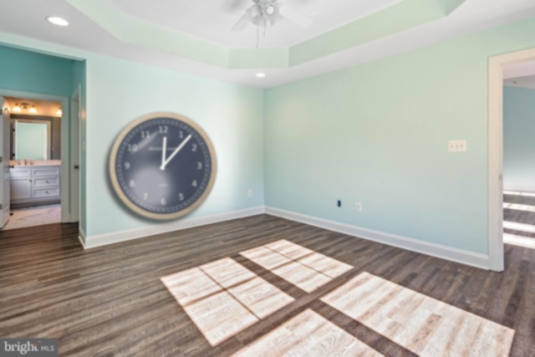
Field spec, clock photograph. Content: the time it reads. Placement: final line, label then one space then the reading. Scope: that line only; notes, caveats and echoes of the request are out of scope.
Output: 12:07
